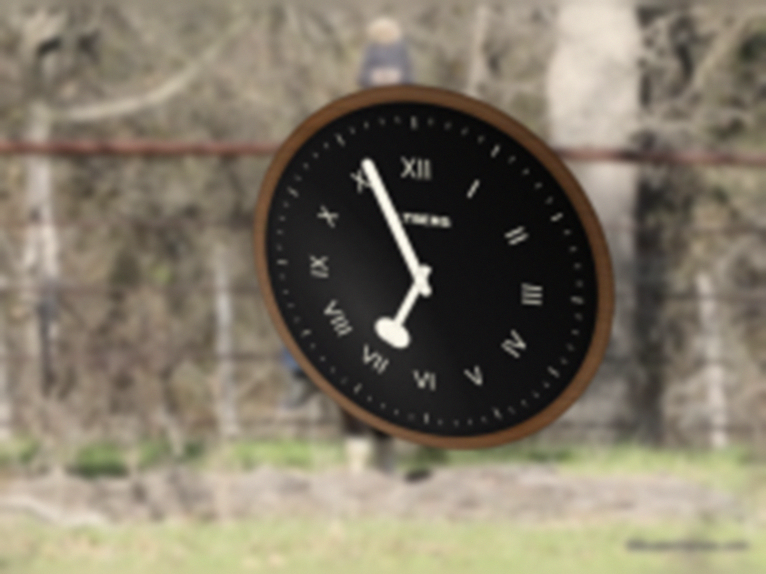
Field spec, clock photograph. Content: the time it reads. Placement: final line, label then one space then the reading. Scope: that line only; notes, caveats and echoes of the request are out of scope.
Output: 6:56
